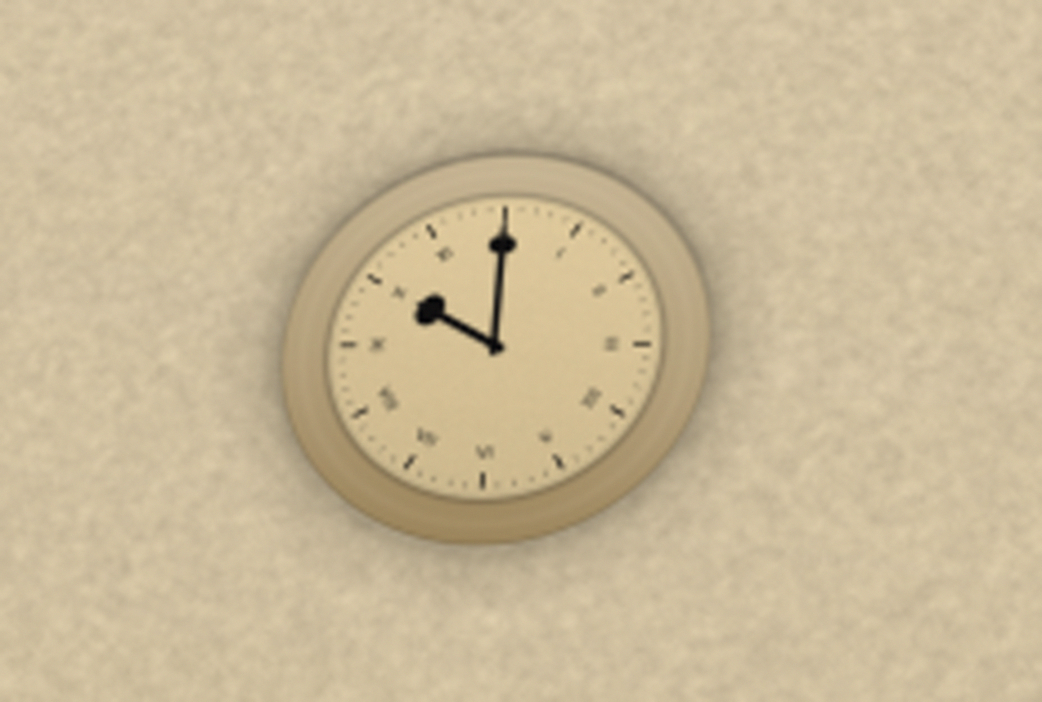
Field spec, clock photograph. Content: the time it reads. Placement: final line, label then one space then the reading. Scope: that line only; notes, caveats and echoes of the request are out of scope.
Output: 10:00
